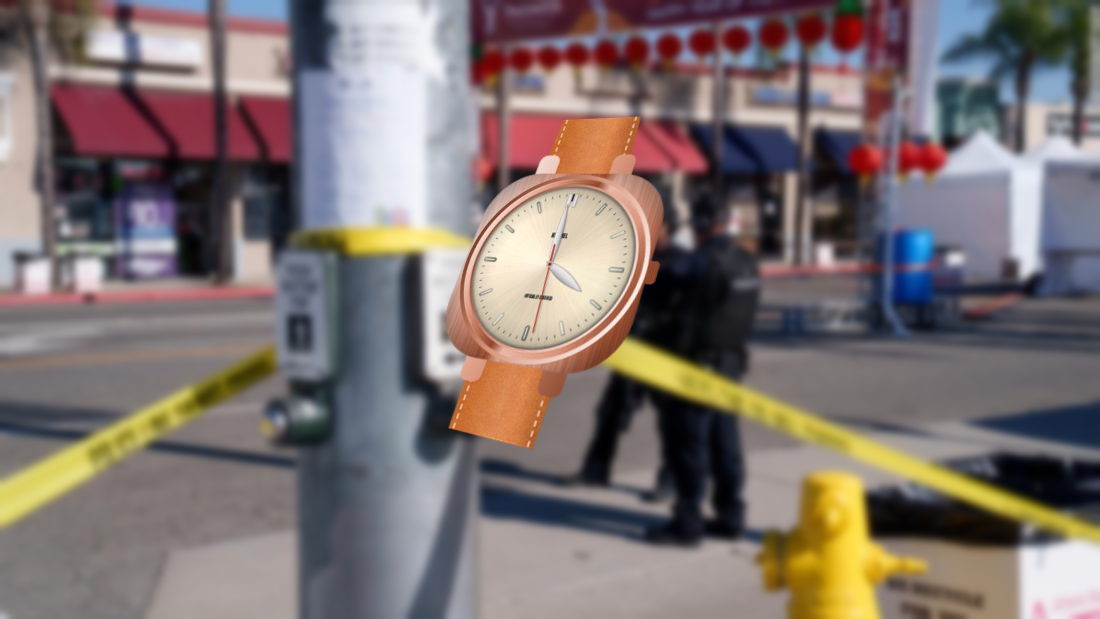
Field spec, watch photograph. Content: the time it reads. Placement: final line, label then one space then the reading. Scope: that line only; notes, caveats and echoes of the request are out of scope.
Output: 3:59:29
